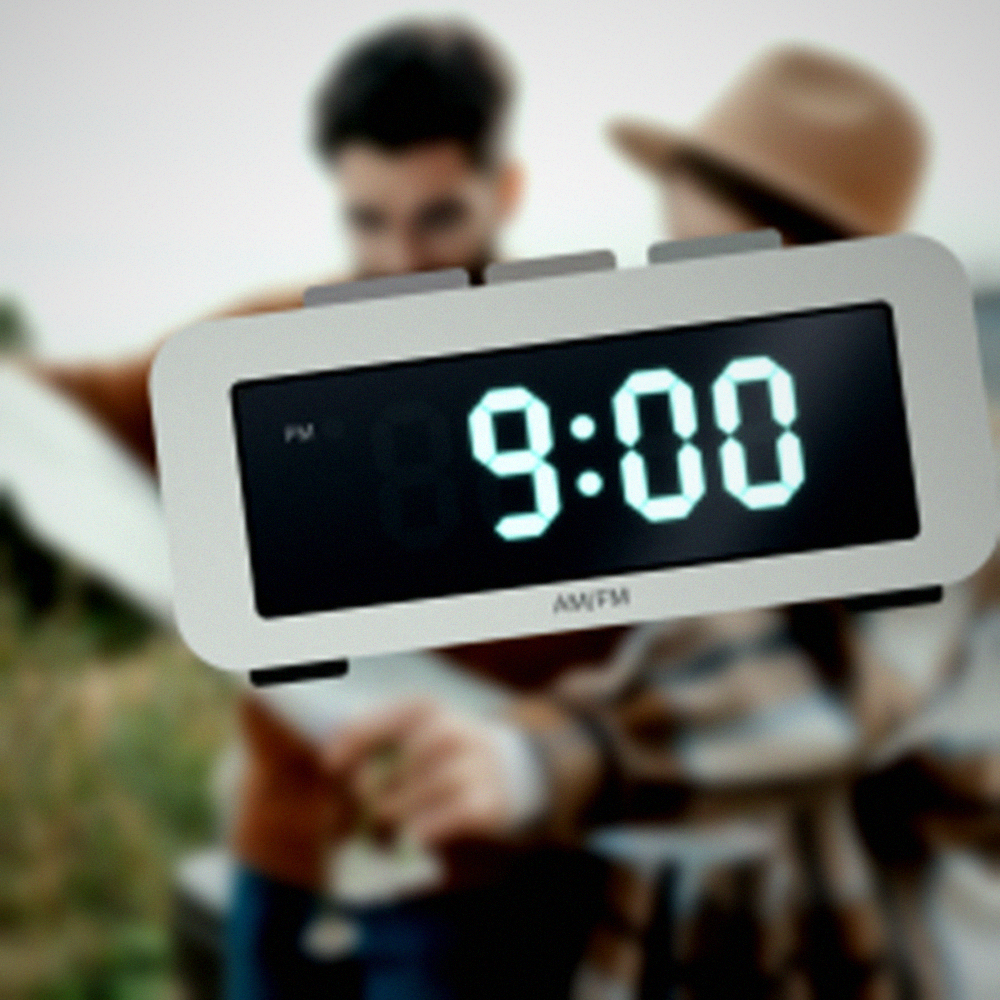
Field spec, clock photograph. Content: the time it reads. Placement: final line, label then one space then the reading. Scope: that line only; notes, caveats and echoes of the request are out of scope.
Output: 9:00
